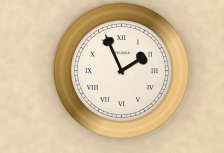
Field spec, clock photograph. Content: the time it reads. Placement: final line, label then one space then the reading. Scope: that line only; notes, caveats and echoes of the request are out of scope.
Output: 1:56
